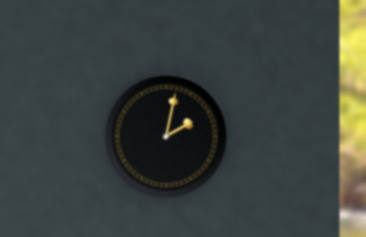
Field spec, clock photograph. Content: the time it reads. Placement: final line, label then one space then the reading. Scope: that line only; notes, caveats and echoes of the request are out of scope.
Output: 2:02
